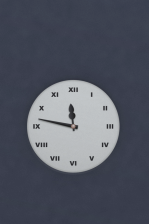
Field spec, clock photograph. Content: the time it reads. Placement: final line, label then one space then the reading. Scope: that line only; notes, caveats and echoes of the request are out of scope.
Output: 11:47
